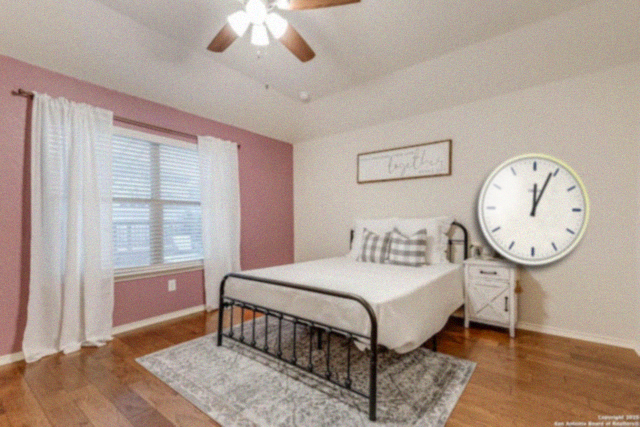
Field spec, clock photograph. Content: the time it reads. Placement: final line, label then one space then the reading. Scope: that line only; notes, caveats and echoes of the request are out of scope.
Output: 12:04
